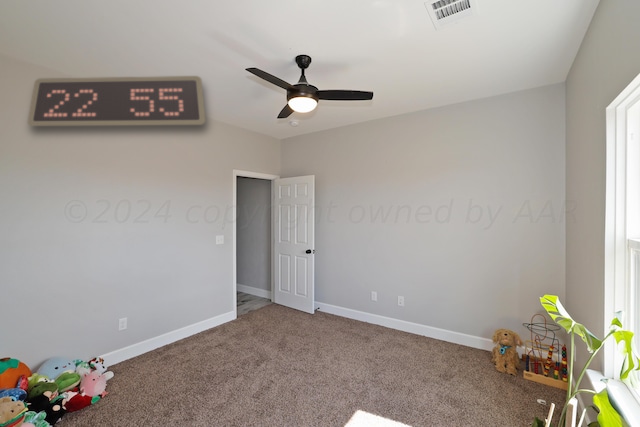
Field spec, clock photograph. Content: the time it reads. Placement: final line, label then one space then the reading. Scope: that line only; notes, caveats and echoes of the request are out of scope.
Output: 22:55
